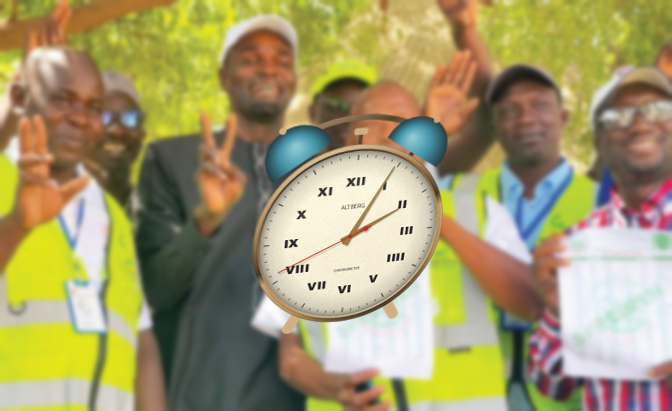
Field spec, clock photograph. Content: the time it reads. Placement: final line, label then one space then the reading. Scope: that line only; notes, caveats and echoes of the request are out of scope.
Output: 2:04:41
